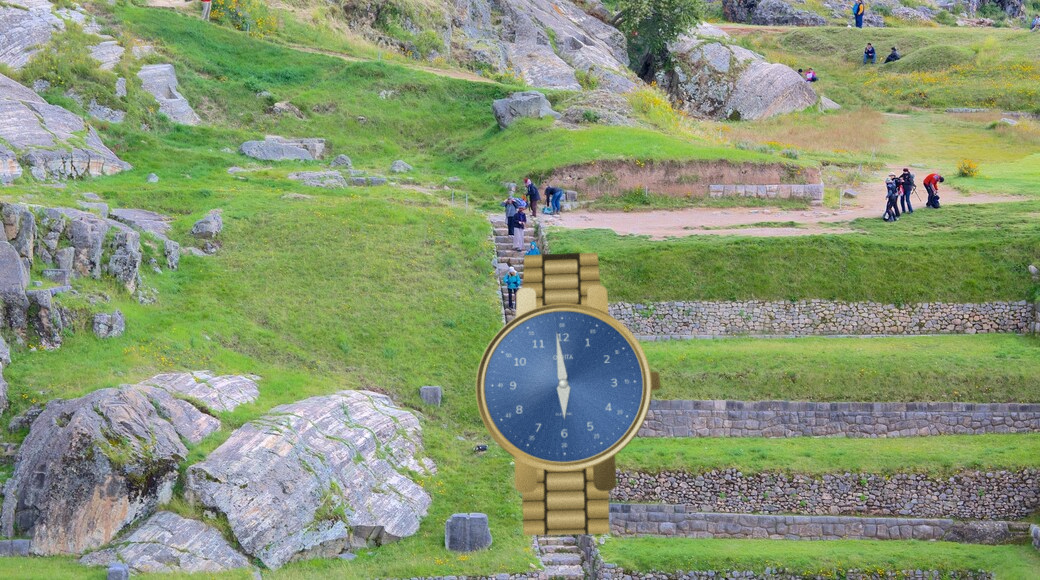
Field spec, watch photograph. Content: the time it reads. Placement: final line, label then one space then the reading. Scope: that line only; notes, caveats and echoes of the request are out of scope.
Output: 5:59
